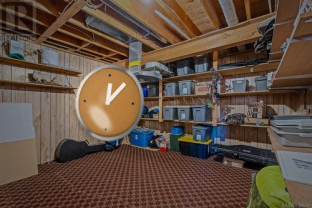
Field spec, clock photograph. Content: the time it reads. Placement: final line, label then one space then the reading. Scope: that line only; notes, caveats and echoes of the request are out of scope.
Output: 12:07
